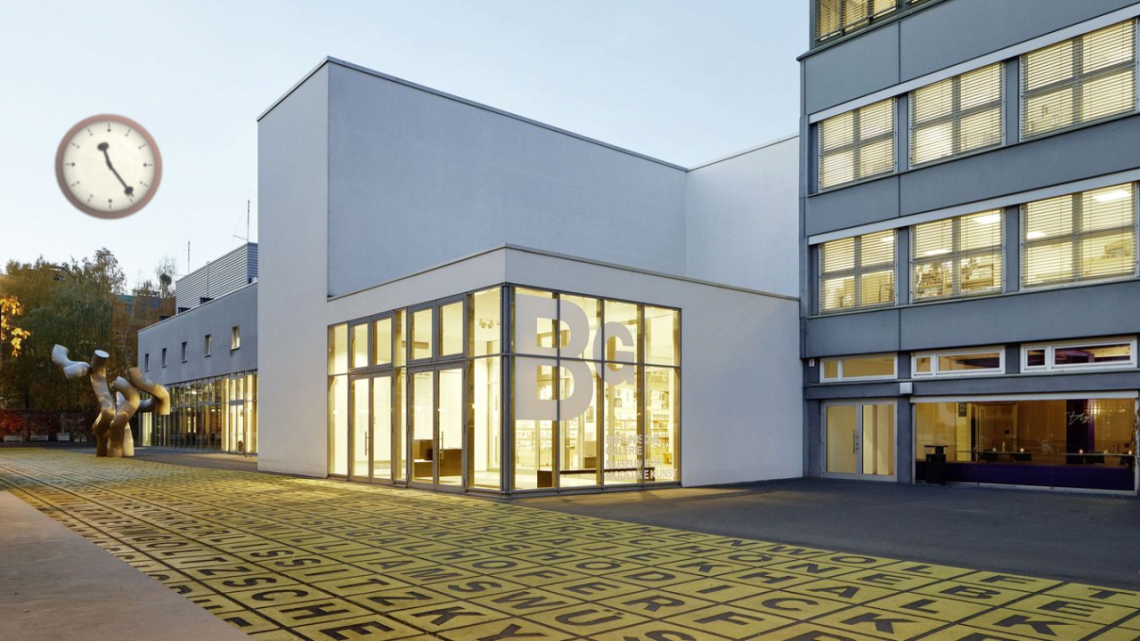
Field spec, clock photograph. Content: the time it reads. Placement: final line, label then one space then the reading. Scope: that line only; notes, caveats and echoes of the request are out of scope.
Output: 11:24
